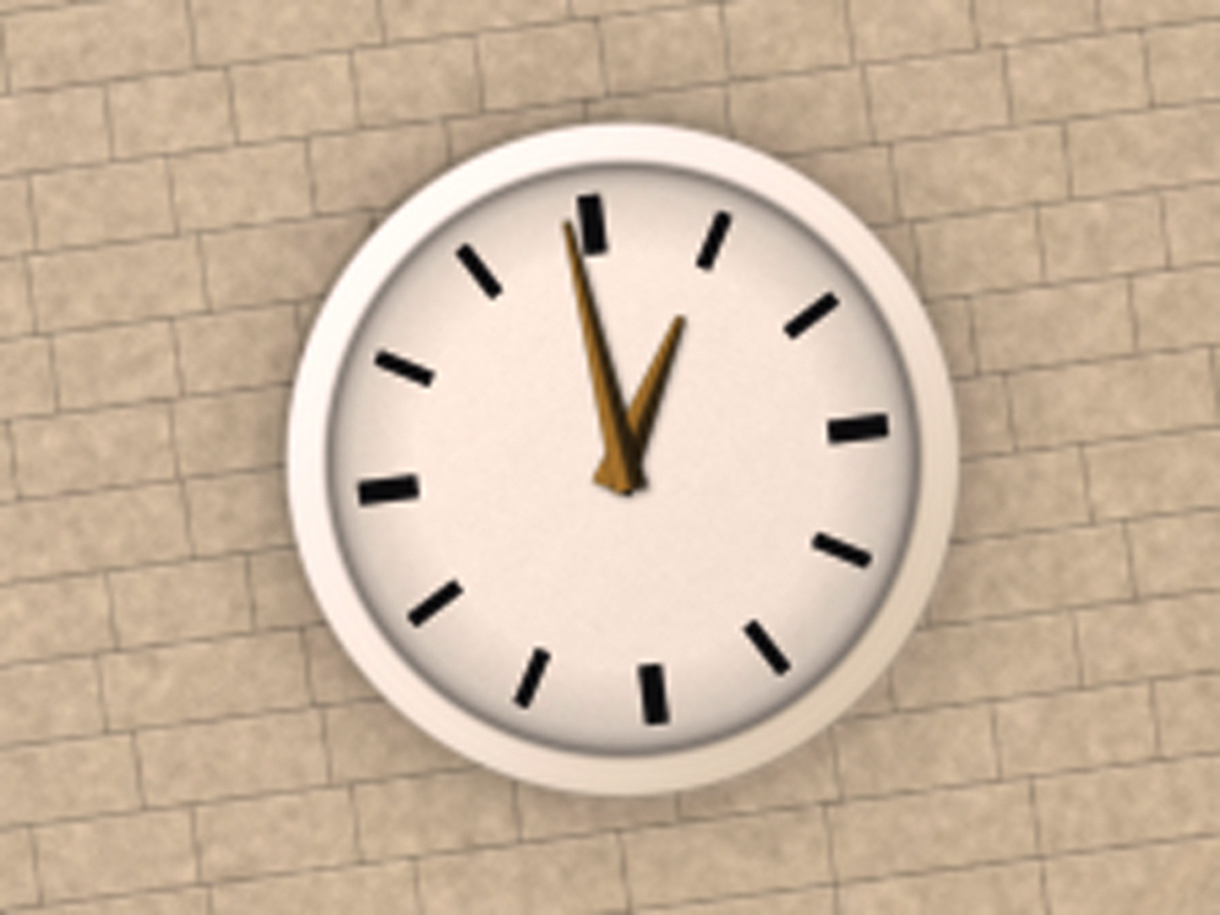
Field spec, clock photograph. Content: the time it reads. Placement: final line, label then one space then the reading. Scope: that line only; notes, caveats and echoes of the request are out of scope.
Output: 12:59
